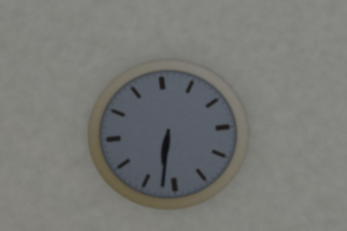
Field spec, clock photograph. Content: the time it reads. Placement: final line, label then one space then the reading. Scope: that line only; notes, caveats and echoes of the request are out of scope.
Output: 6:32
